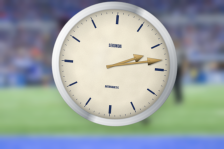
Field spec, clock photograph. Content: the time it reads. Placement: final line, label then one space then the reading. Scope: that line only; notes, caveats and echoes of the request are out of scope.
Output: 2:13
